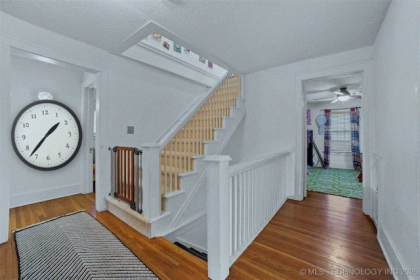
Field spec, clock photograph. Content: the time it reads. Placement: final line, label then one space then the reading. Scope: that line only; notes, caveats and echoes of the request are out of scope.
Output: 1:37
